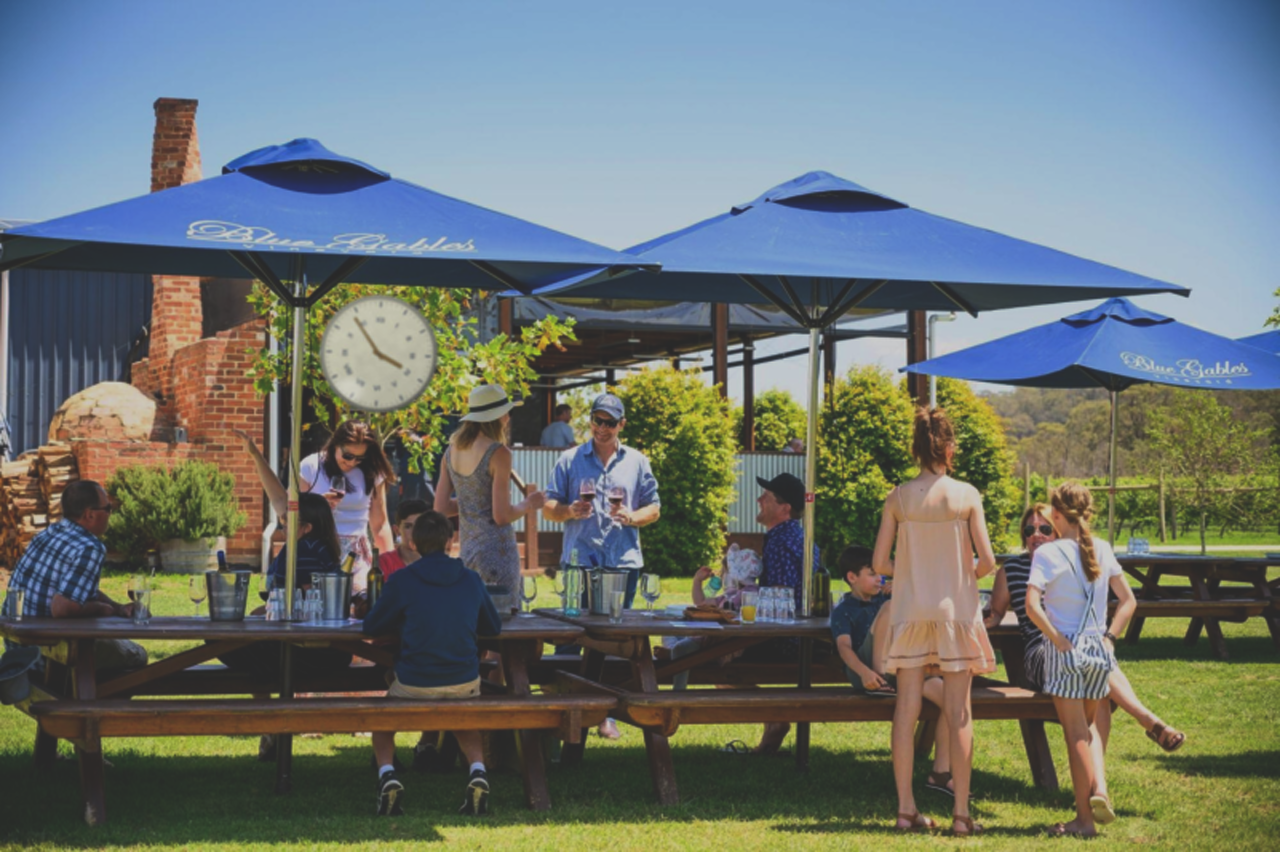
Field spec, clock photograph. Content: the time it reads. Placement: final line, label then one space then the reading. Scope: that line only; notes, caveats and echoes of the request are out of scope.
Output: 3:54
